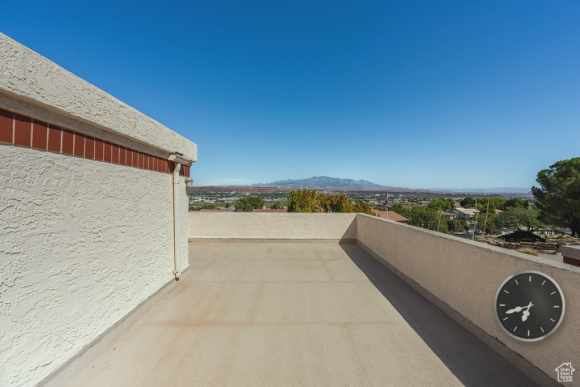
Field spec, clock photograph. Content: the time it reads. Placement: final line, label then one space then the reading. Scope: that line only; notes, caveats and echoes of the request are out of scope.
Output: 6:42
